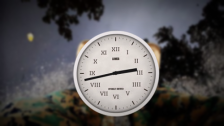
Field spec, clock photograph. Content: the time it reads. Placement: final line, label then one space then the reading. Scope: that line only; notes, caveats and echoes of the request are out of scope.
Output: 2:43
